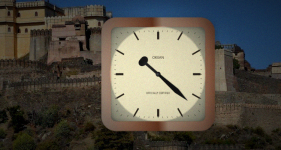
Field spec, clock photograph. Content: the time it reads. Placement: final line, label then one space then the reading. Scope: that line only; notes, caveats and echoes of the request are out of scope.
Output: 10:22
